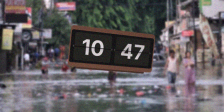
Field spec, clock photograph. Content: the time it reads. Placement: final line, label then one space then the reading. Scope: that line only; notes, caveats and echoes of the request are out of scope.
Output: 10:47
